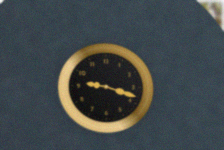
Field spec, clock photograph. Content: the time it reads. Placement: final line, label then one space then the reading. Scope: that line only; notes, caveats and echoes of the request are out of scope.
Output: 9:18
